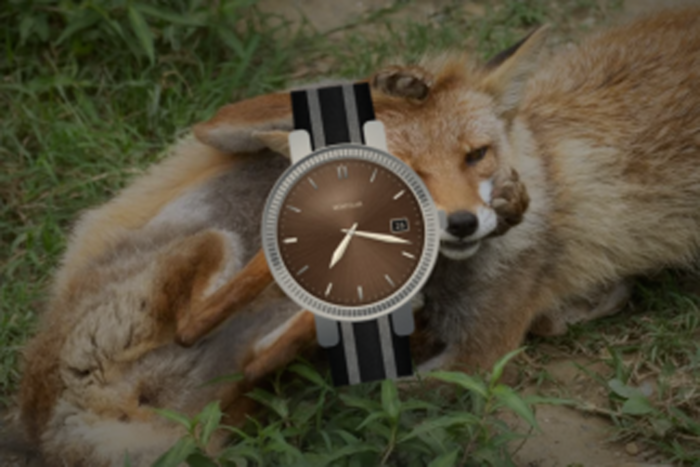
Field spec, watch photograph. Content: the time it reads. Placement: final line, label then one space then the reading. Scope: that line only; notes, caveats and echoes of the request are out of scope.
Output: 7:18
